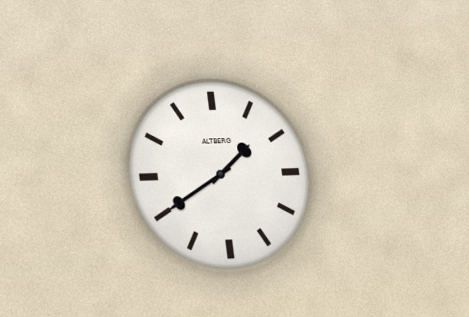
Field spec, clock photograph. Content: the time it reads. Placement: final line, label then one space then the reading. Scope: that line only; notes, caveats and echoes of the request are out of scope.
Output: 1:40
